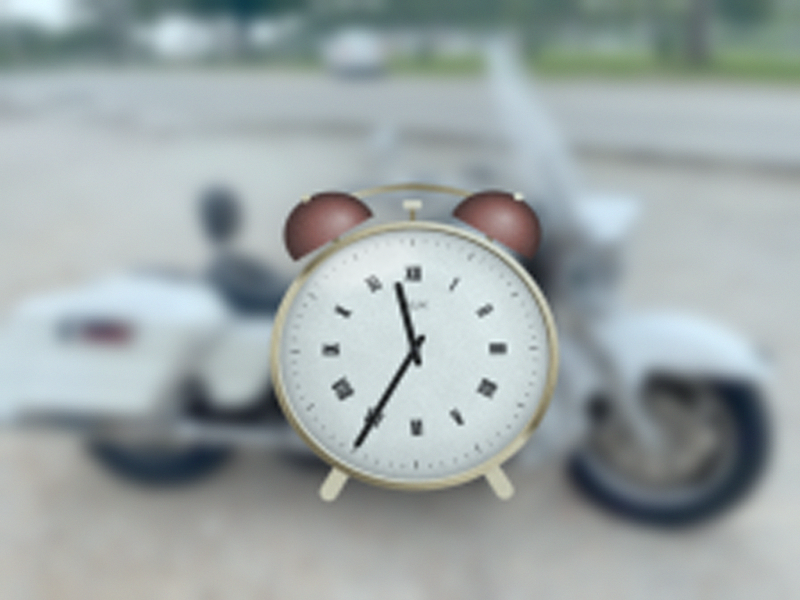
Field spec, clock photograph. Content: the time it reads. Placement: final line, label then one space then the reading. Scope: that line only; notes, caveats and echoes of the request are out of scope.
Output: 11:35
